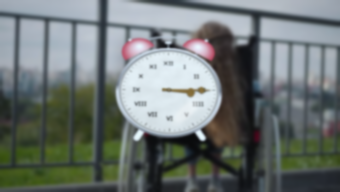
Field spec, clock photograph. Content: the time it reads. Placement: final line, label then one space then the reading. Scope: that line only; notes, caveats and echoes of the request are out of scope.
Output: 3:15
